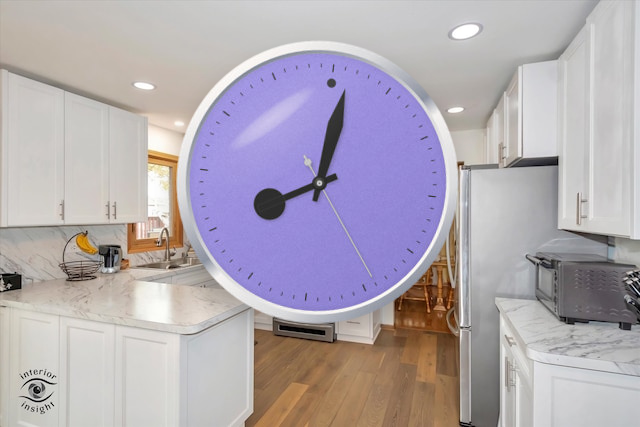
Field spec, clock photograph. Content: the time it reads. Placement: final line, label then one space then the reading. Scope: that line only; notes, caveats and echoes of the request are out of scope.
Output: 8:01:24
